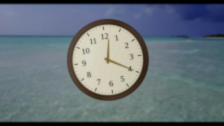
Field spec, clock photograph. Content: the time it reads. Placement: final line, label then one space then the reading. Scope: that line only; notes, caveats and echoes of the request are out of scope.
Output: 12:20
